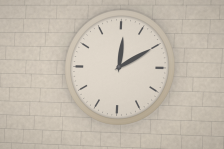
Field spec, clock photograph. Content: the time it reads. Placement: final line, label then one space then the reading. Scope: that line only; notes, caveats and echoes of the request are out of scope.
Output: 12:10
